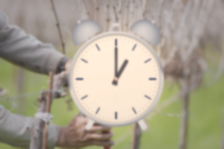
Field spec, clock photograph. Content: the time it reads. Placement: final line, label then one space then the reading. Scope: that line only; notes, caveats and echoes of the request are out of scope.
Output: 1:00
